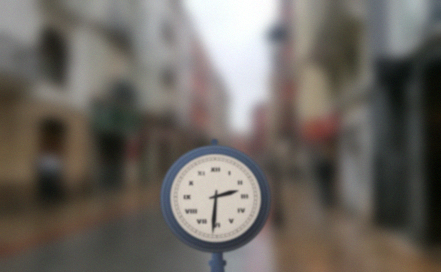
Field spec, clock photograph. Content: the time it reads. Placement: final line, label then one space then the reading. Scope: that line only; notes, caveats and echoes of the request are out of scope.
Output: 2:31
